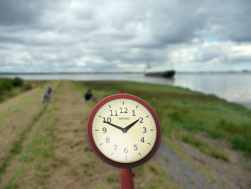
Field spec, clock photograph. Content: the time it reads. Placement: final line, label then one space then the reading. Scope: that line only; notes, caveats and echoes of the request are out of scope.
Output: 1:49
